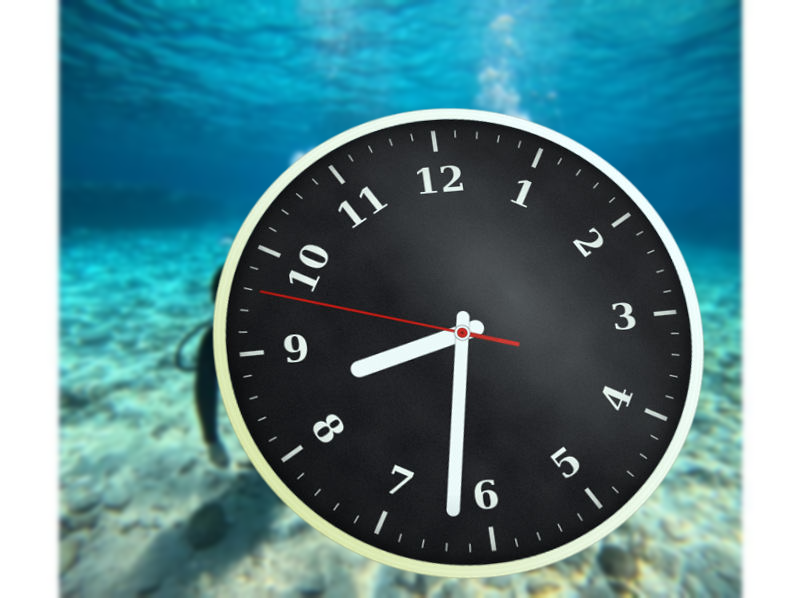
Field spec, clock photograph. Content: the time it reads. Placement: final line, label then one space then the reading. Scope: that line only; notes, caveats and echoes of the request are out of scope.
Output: 8:31:48
